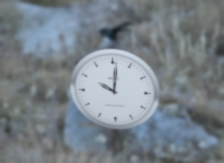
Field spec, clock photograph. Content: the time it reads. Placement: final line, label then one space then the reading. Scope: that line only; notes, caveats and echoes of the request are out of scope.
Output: 10:01
